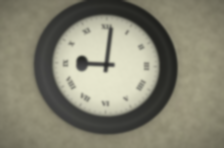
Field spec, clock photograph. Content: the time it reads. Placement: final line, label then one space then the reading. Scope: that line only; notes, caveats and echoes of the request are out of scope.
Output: 9:01
